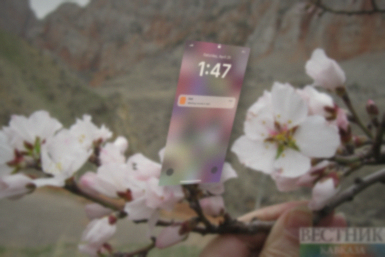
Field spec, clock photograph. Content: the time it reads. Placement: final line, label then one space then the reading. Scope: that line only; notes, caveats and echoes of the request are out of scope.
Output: 1:47
